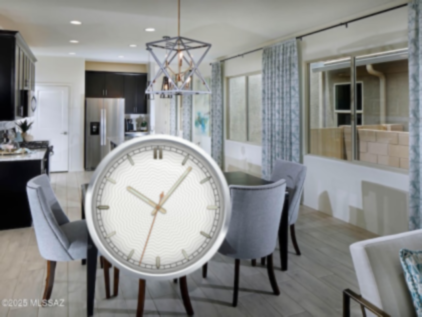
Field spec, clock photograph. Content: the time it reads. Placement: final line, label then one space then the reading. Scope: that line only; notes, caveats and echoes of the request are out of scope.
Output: 10:06:33
